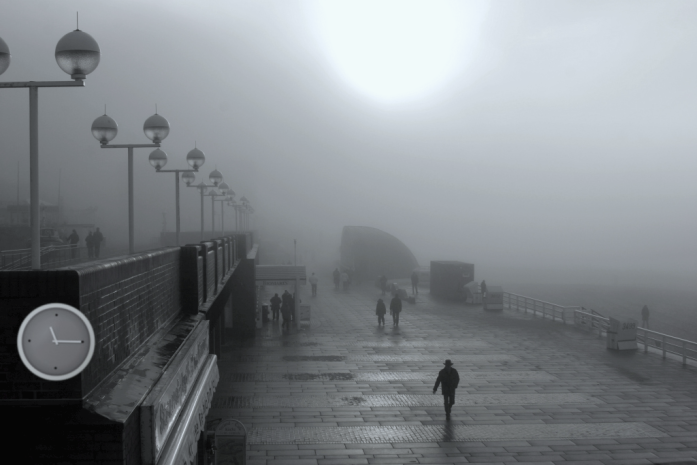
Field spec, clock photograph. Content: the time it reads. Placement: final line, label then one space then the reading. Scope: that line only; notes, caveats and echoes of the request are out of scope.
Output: 11:15
